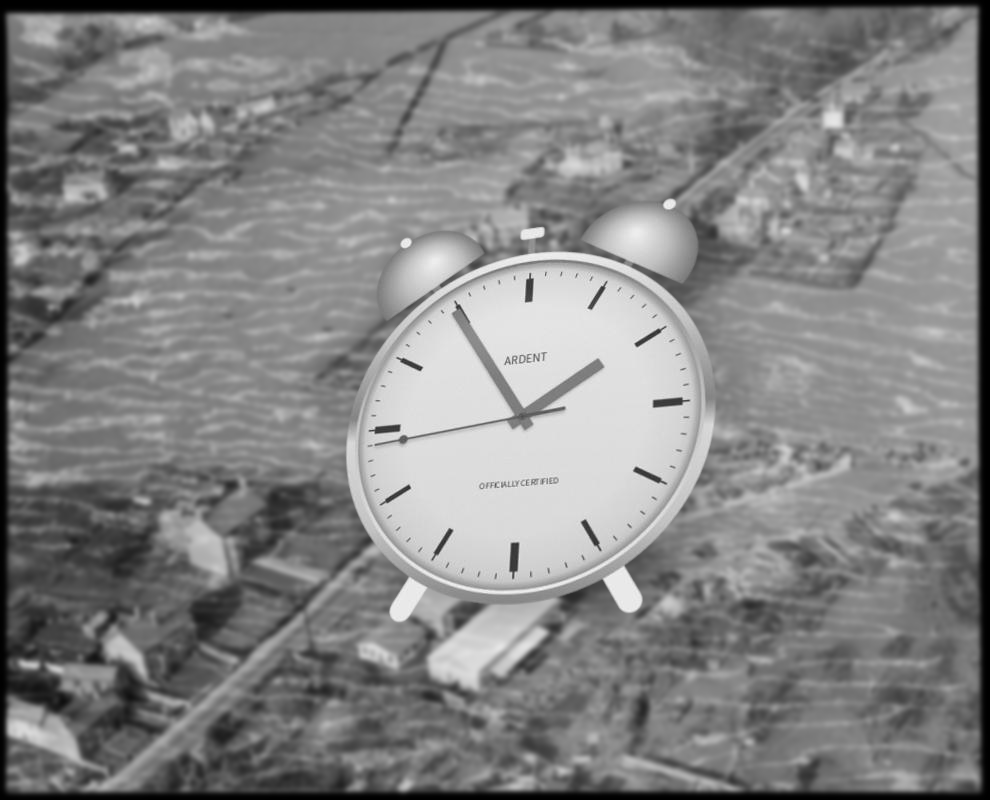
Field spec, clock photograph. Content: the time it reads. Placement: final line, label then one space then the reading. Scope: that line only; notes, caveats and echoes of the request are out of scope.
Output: 1:54:44
